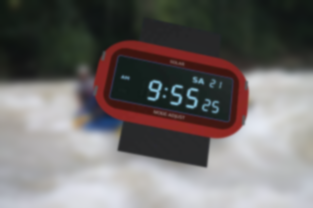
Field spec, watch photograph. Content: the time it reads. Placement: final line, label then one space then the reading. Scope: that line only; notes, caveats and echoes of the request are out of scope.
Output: 9:55:25
